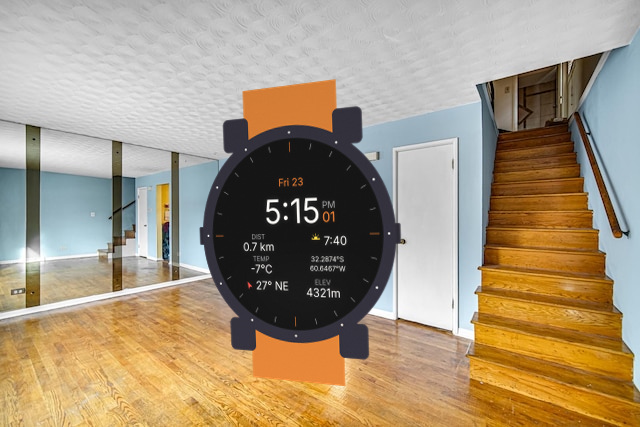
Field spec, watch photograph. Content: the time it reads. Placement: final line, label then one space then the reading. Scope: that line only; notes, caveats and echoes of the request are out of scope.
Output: 5:15:01
